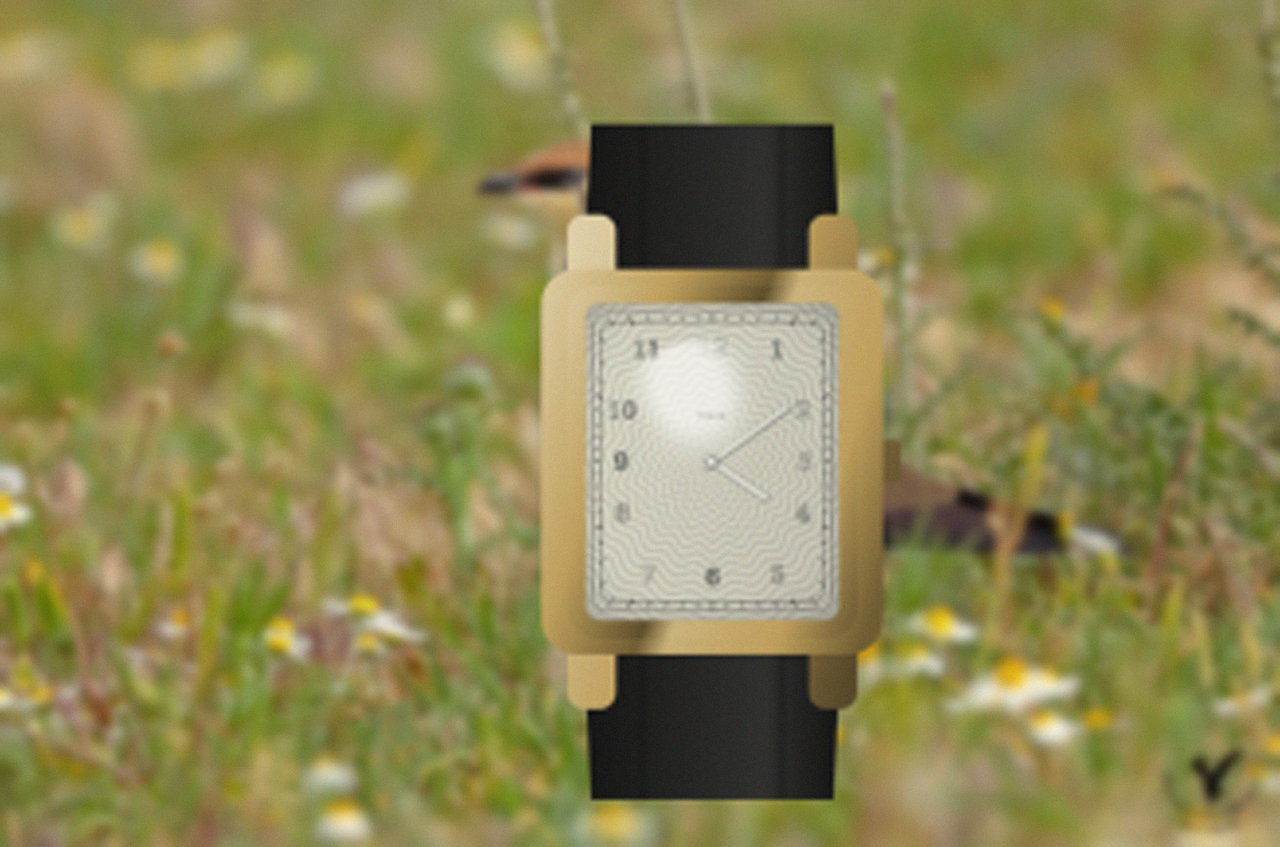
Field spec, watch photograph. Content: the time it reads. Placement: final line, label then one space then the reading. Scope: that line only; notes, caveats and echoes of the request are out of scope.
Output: 4:09
